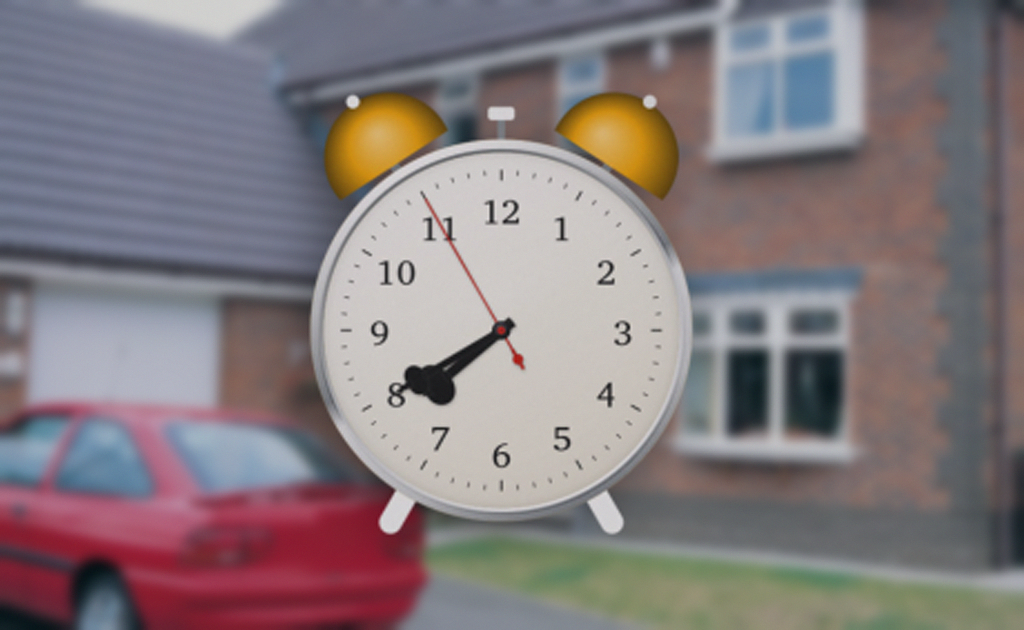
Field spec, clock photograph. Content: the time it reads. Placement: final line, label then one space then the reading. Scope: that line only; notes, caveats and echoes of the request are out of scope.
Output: 7:39:55
